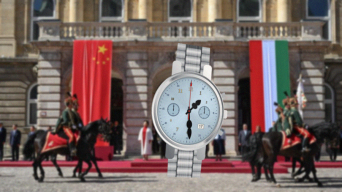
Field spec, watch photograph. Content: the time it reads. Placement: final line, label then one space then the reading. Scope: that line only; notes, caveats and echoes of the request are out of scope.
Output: 1:29
